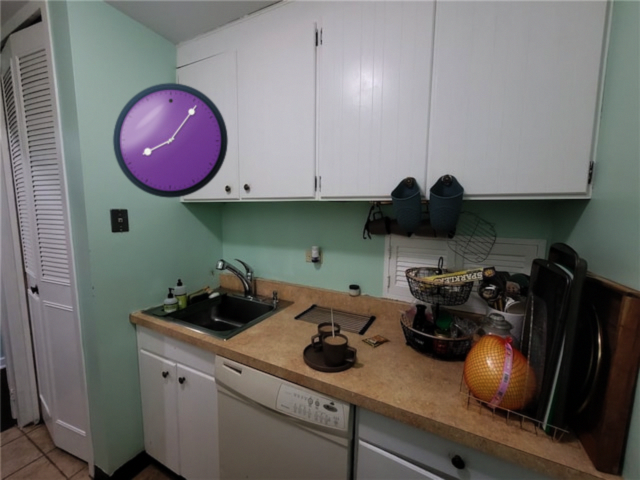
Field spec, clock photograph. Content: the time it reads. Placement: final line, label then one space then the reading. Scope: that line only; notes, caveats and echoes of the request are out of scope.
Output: 8:06
